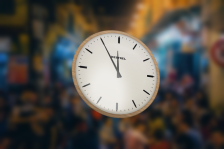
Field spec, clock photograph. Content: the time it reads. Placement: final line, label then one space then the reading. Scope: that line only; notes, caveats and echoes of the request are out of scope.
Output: 11:55
